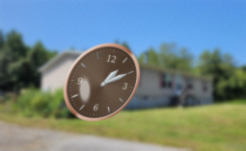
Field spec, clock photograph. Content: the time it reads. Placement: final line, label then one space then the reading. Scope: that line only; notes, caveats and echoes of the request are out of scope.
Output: 1:10
